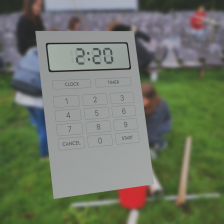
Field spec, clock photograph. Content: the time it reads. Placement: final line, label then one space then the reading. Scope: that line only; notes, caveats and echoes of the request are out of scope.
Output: 2:20
